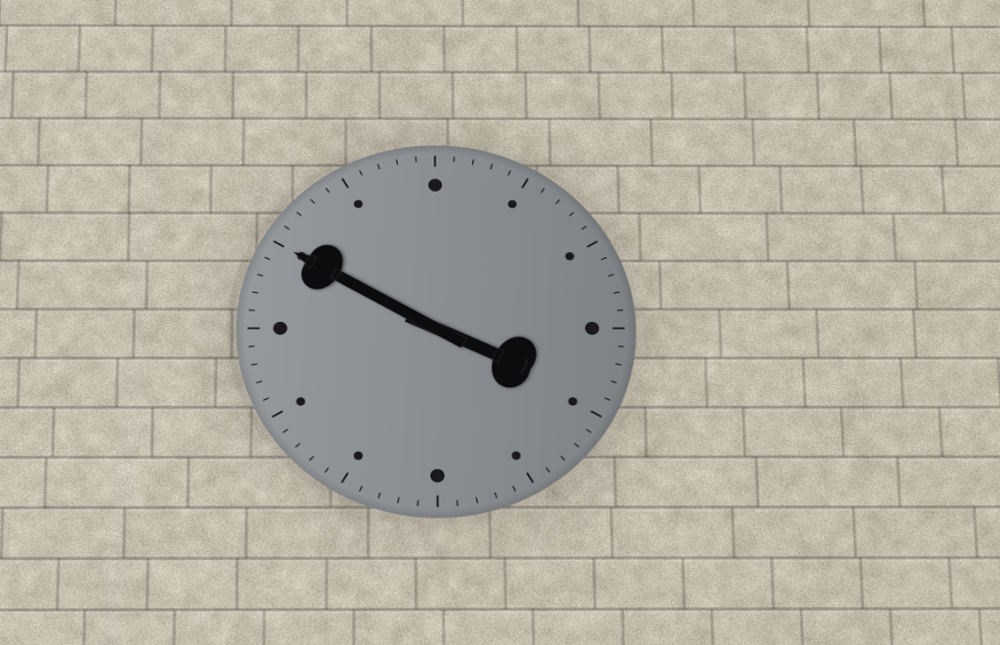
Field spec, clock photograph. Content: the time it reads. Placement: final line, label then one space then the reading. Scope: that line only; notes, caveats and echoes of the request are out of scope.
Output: 3:50
